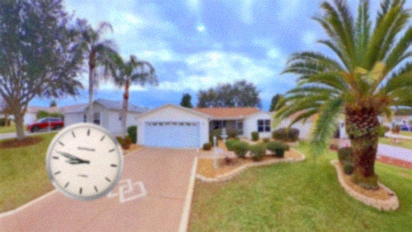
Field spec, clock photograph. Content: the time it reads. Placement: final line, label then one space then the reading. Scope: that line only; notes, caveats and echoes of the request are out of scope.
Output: 8:47
